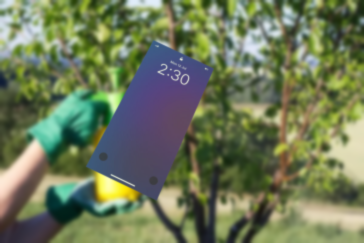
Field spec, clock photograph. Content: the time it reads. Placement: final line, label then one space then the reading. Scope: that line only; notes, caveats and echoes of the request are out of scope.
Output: 2:30
